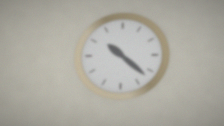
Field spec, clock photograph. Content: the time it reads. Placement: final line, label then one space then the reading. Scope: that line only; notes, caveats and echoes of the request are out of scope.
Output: 10:22
